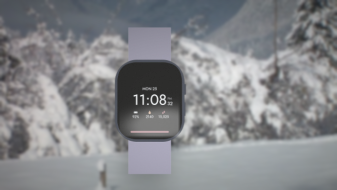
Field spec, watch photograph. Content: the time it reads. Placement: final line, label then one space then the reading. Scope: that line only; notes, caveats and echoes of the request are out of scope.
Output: 11:08
